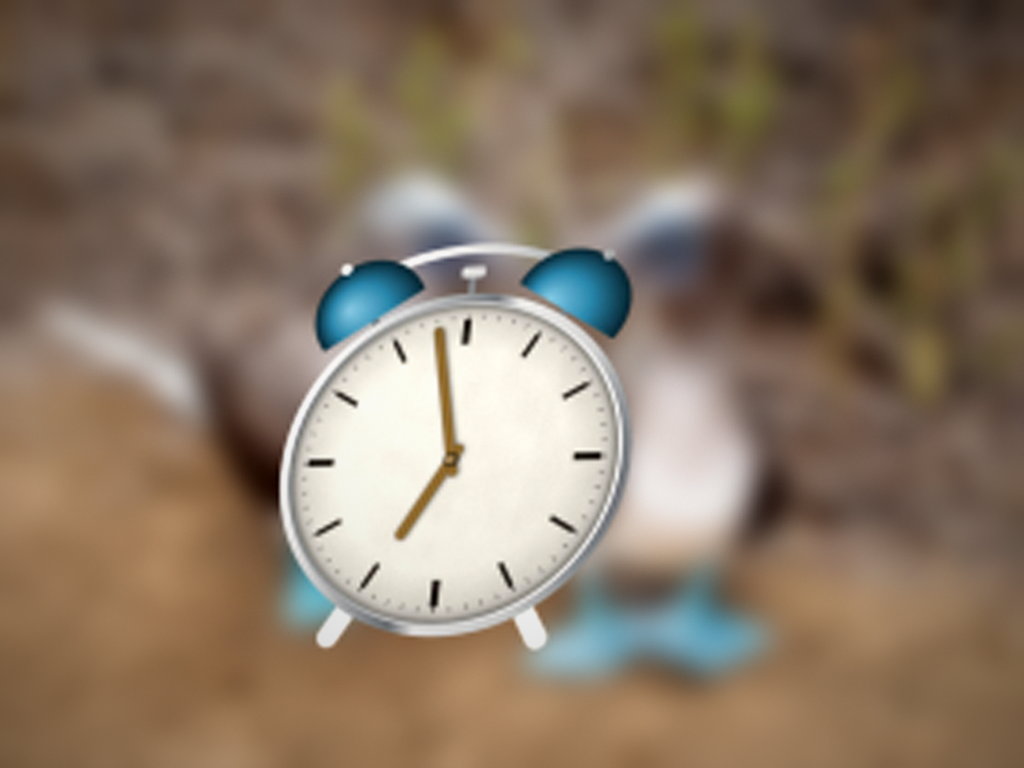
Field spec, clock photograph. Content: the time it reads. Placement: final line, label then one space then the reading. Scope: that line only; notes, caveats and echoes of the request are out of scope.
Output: 6:58
